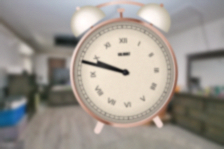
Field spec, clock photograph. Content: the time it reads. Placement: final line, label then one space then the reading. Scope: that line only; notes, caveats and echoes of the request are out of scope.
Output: 9:48
